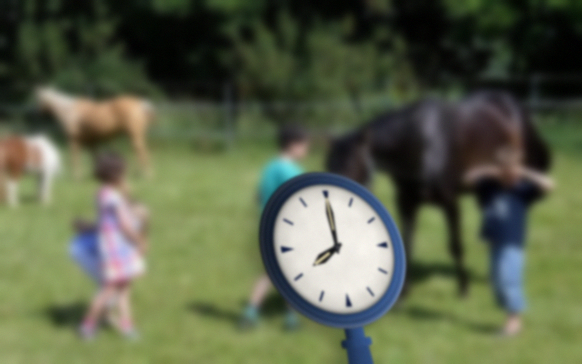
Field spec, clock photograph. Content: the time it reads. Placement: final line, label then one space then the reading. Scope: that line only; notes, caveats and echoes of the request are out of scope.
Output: 8:00
